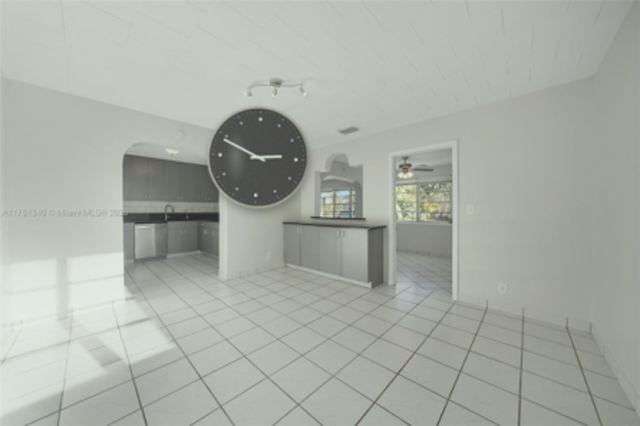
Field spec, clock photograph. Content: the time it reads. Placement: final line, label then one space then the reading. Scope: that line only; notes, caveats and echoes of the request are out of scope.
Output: 2:49
